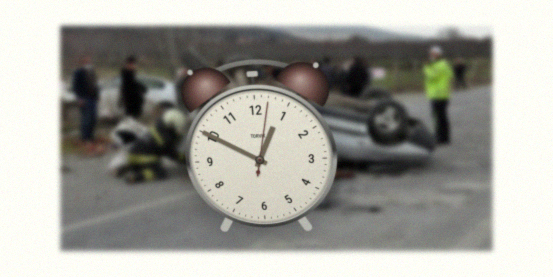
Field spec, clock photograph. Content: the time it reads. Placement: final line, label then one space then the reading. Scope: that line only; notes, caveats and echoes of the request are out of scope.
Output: 12:50:02
